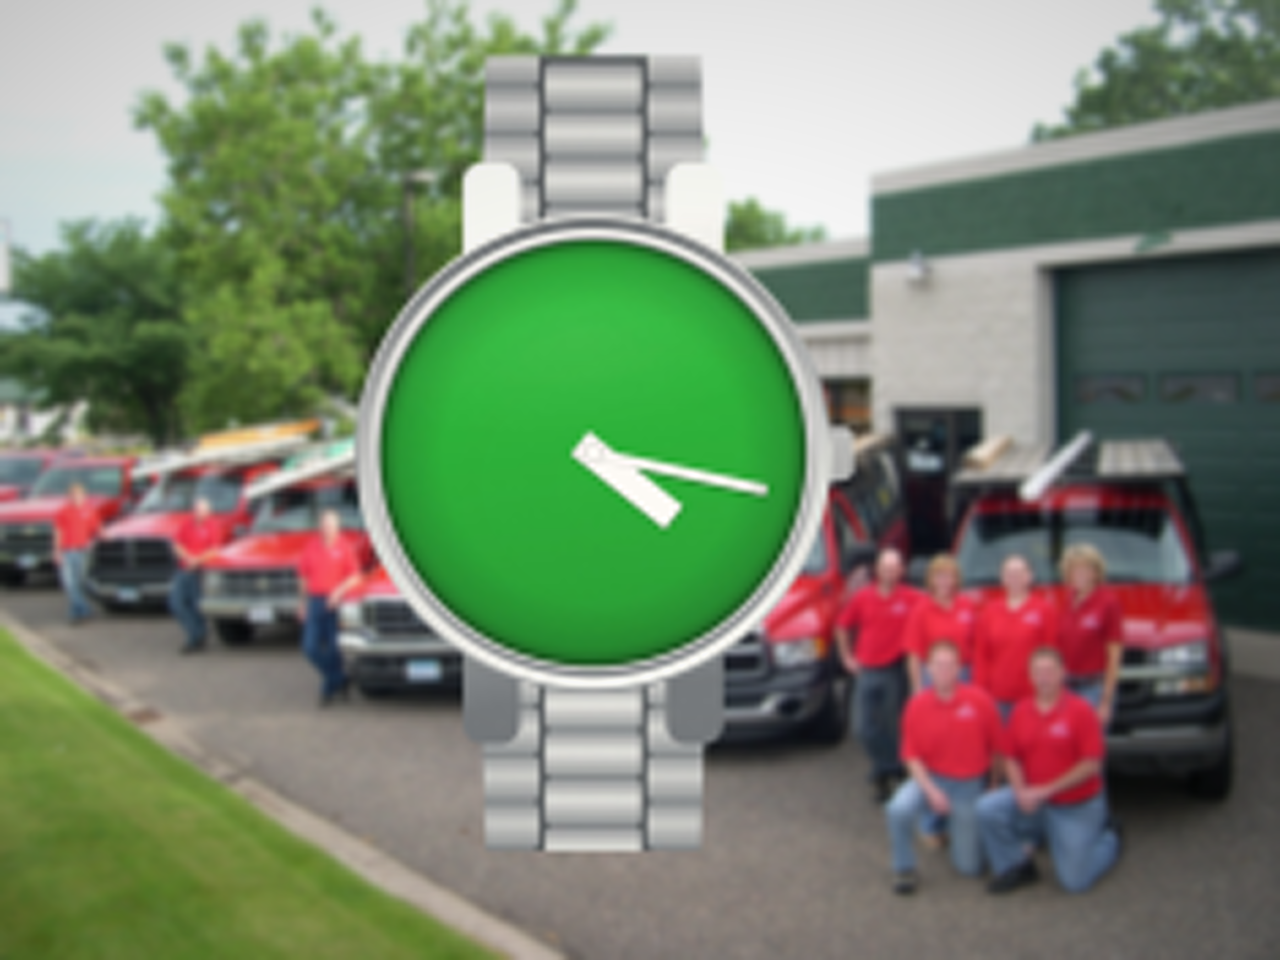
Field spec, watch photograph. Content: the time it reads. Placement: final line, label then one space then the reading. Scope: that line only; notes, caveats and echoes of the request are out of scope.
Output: 4:17
